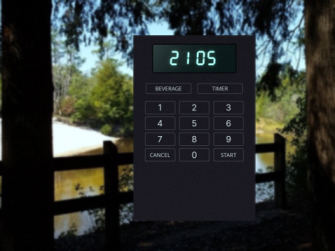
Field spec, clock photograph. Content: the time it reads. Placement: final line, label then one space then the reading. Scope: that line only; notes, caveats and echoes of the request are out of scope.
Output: 21:05
